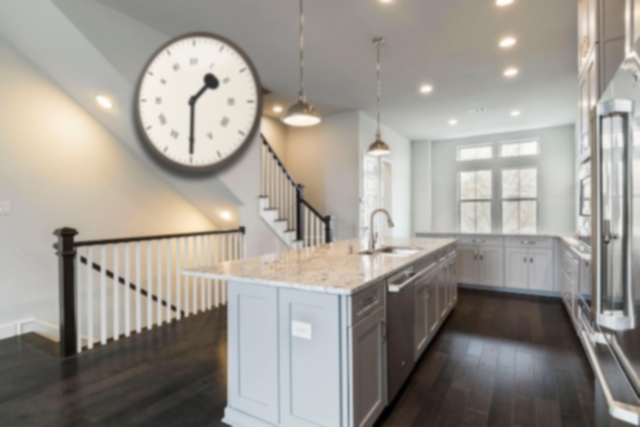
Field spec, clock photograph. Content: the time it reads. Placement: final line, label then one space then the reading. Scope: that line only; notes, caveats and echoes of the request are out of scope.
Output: 1:30
